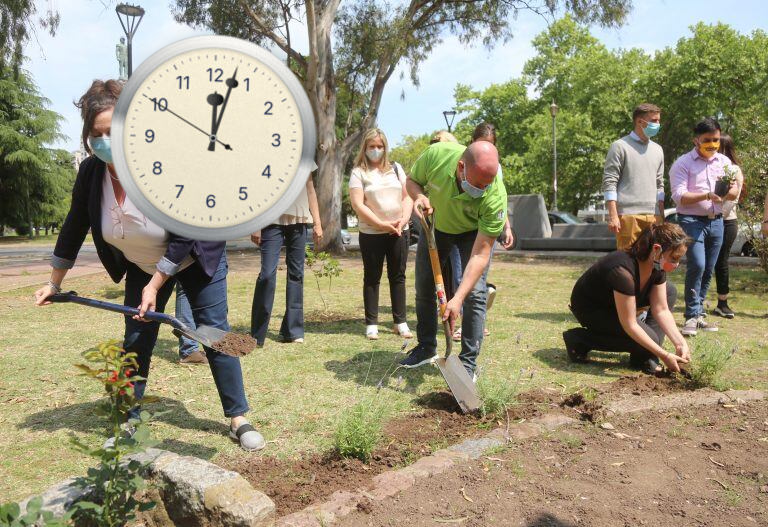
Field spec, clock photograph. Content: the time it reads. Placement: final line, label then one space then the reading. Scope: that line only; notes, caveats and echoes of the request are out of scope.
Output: 12:02:50
